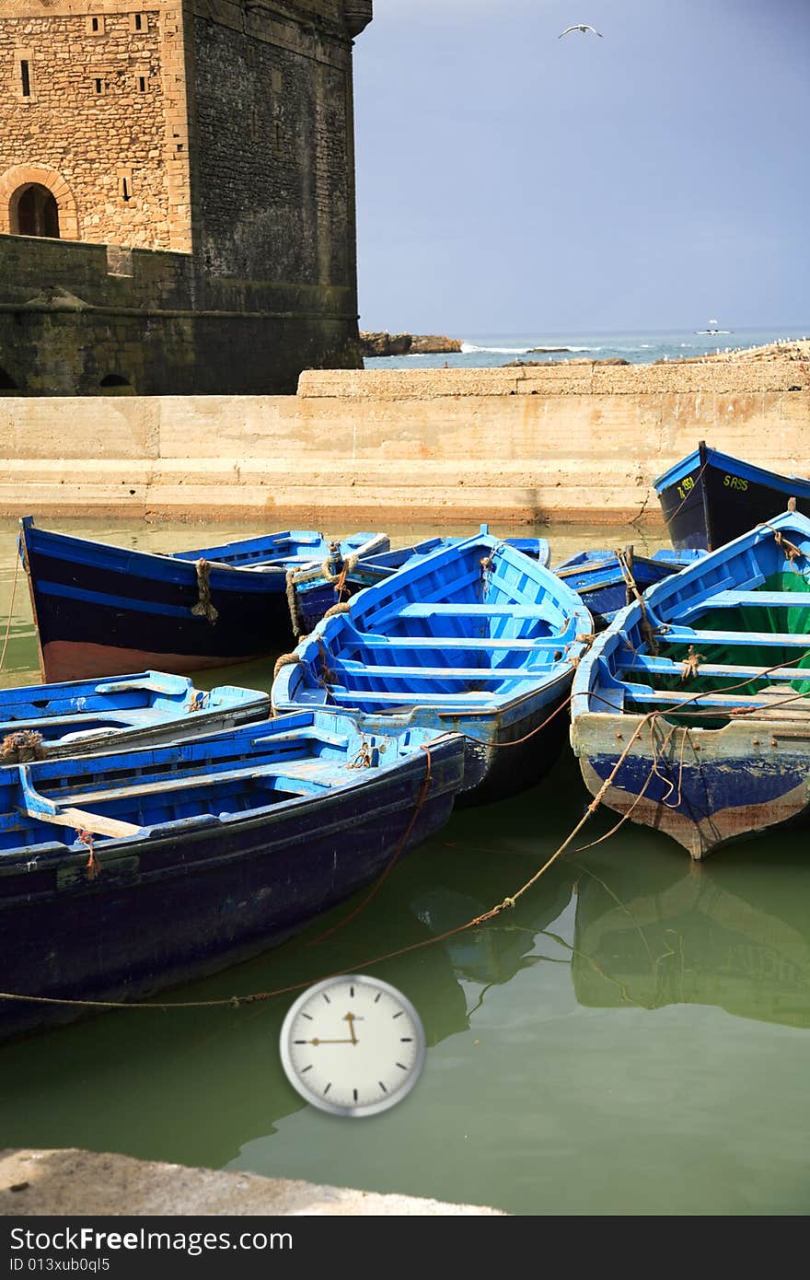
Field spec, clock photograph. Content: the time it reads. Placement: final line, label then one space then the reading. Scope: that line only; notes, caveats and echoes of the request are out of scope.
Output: 11:45
